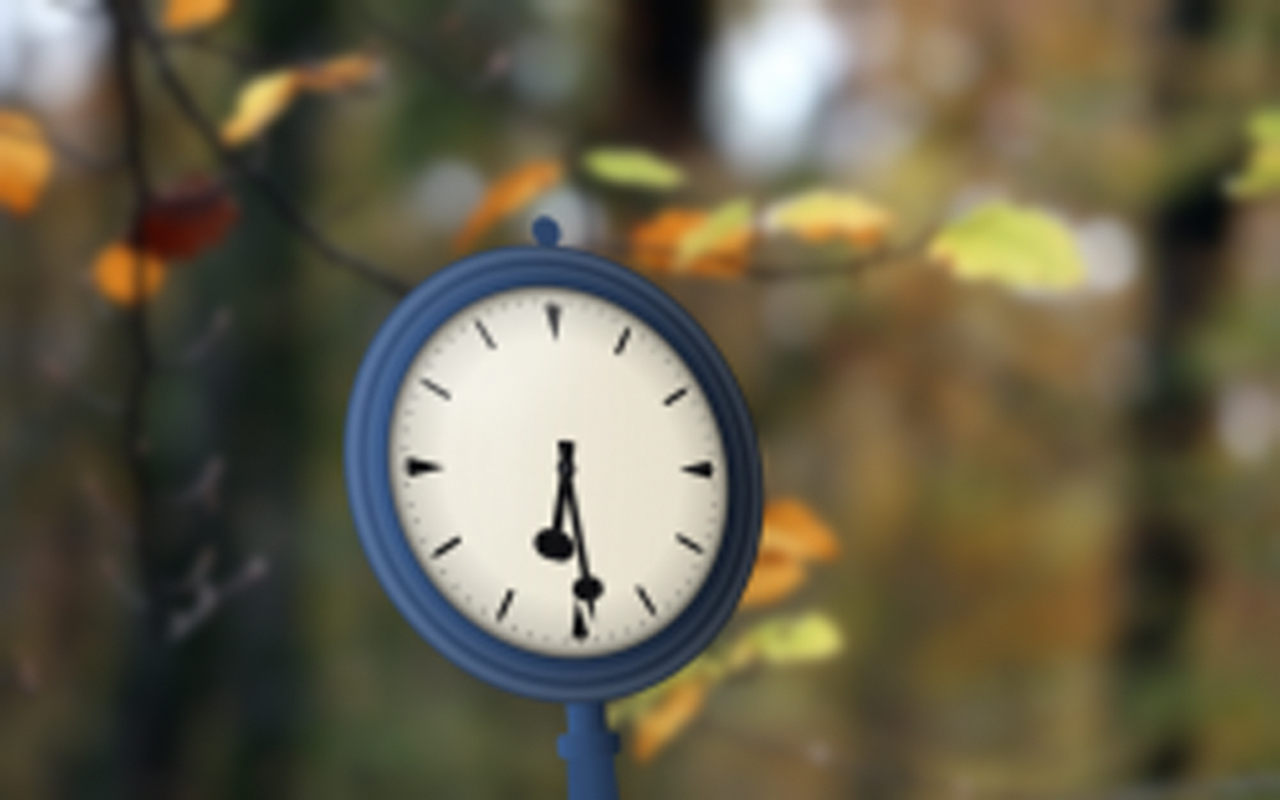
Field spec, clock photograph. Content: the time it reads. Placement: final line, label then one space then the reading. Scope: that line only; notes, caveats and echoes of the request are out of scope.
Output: 6:29
